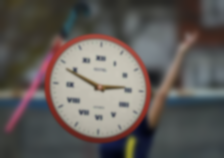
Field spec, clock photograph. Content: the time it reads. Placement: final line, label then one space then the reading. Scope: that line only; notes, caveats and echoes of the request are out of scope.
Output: 2:49
